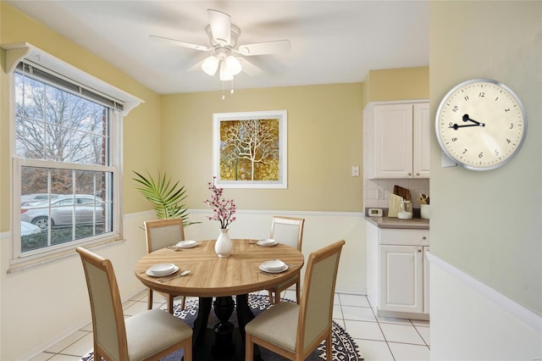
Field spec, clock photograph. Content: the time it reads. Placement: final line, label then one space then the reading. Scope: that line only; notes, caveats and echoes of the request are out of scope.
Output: 9:44
